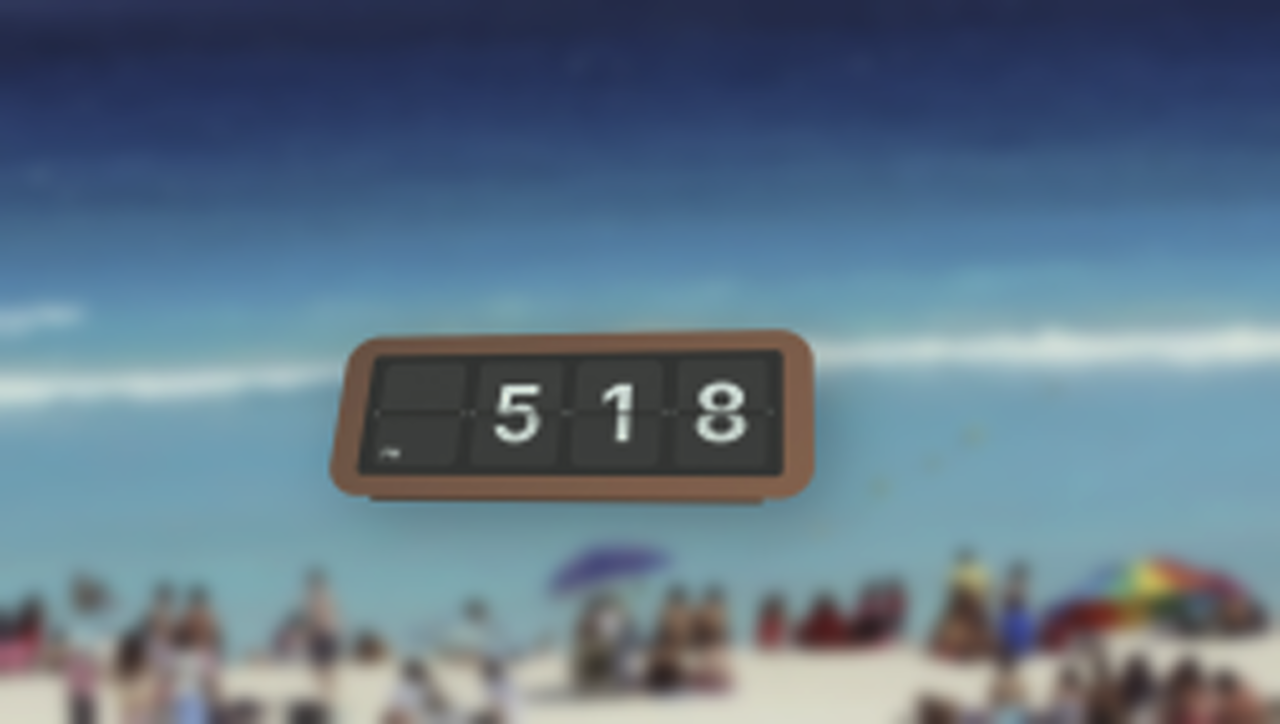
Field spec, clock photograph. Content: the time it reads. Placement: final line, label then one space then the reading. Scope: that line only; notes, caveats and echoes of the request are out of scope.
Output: 5:18
